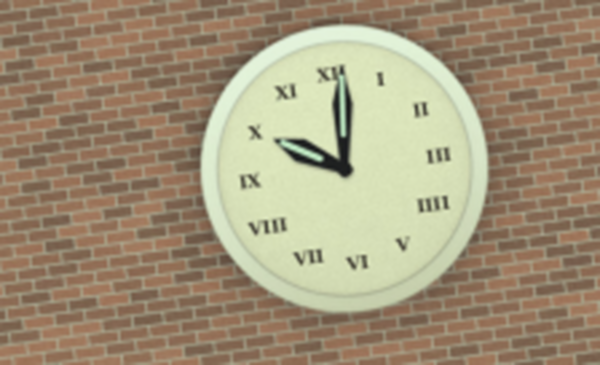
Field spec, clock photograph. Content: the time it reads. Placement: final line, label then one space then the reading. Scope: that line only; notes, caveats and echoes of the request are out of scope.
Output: 10:01
